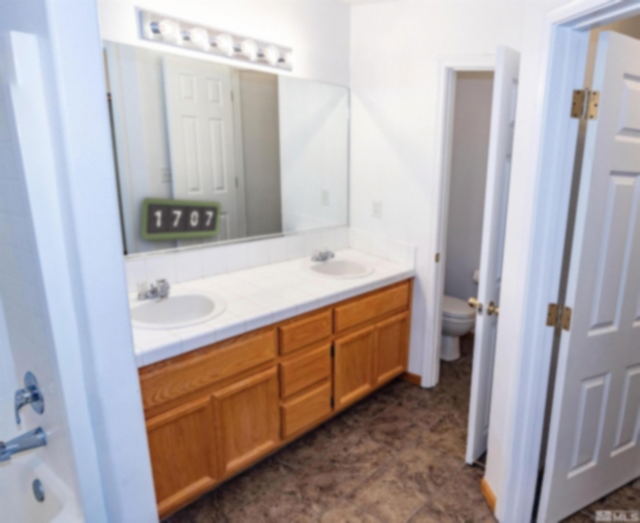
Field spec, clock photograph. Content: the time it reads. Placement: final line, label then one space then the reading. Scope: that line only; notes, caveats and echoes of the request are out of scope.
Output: 17:07
